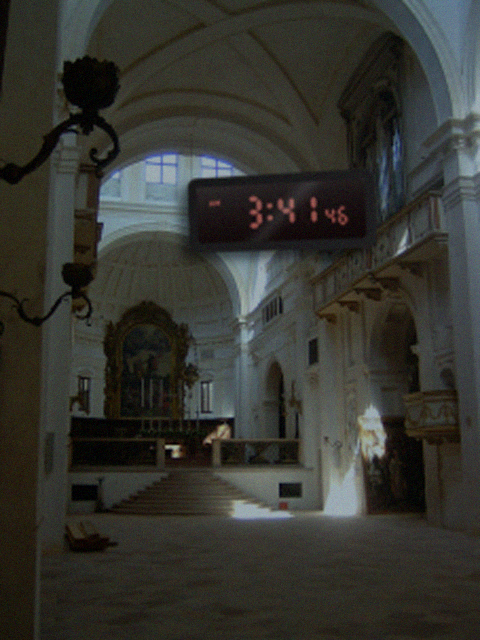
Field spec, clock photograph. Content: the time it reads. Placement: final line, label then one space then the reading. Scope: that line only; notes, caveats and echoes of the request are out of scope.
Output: 3:41:46
